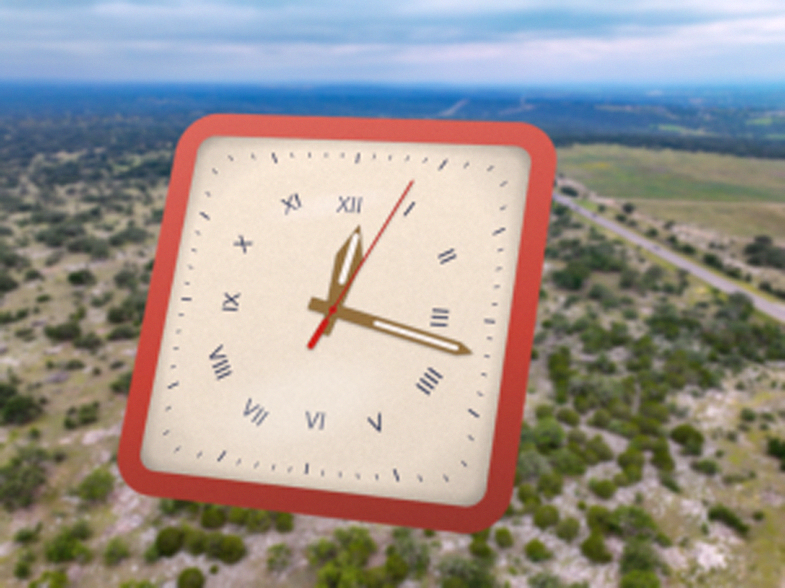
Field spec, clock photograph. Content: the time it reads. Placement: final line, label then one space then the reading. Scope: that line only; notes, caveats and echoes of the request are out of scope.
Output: 12:17:04
